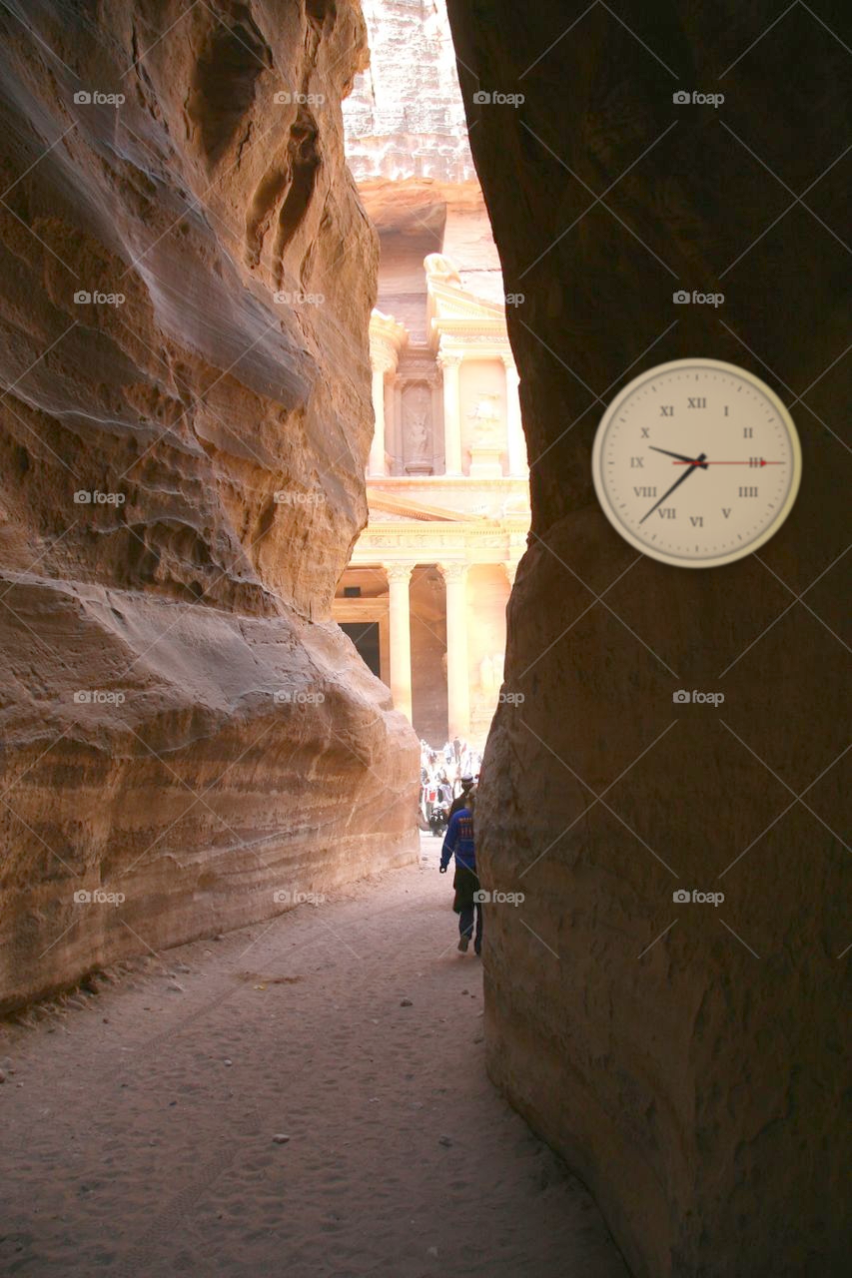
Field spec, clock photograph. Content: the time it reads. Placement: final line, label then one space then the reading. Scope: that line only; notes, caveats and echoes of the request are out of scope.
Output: 9:37:15
